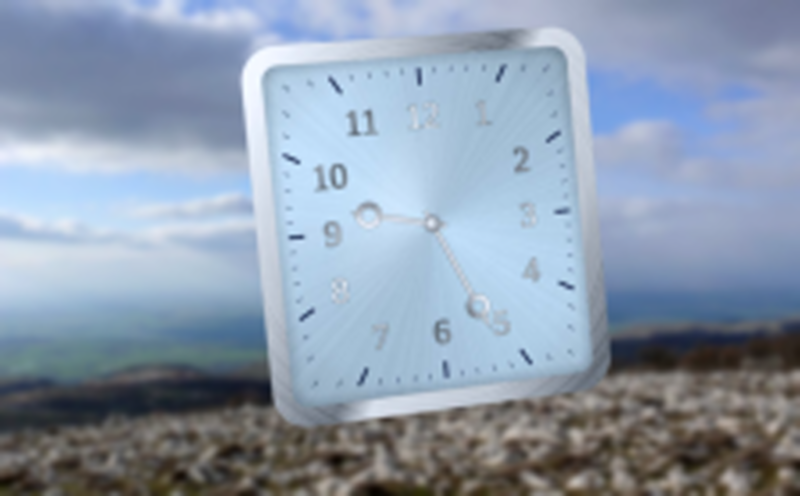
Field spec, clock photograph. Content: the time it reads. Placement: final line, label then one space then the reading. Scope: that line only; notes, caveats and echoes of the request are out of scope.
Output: 9:26
